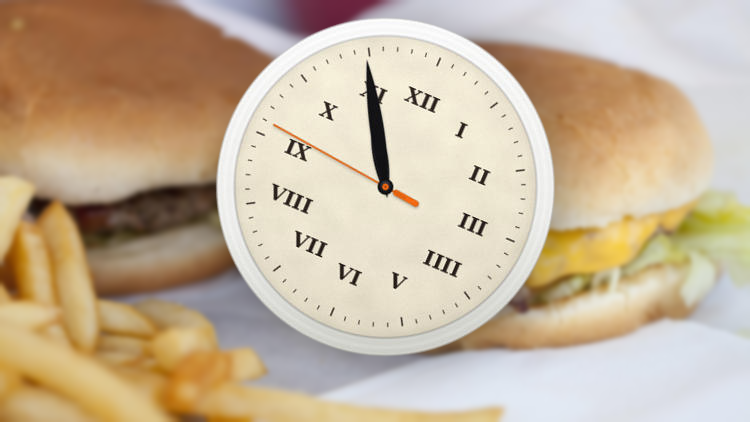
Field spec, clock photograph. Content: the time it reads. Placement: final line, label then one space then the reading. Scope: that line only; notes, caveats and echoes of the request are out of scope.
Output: 10:54:46
